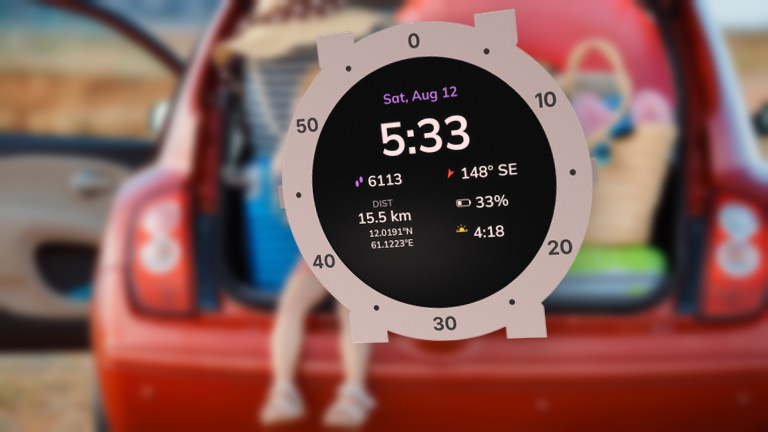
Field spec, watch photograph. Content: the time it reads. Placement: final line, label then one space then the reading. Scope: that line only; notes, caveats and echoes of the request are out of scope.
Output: 5:33
